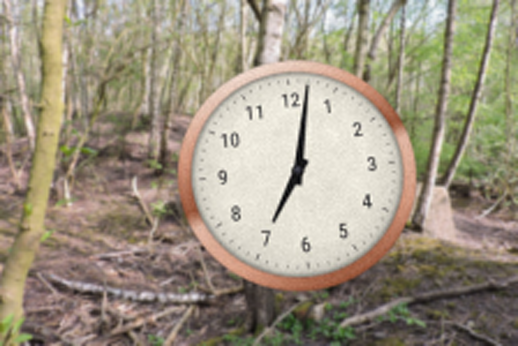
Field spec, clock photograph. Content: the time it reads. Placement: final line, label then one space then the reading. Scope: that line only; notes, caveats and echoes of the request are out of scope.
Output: 7:02
